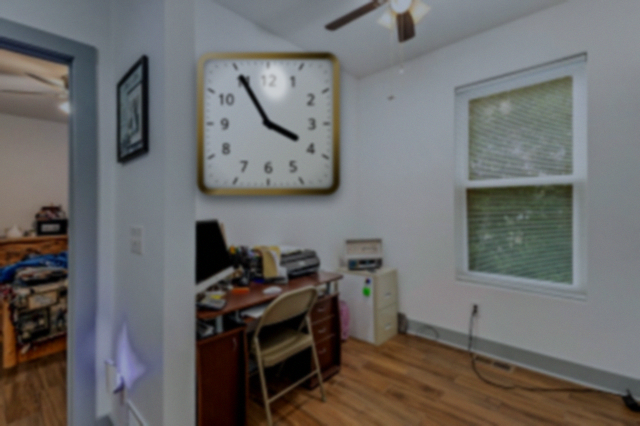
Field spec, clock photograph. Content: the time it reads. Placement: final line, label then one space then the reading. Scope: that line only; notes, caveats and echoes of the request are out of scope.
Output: 3:55
